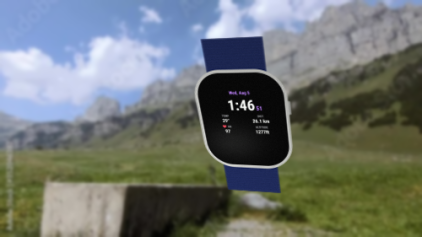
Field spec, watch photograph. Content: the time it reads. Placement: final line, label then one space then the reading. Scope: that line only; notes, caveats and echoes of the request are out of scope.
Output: 1:46
